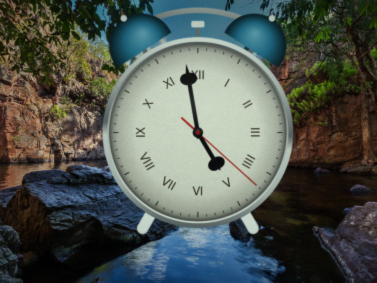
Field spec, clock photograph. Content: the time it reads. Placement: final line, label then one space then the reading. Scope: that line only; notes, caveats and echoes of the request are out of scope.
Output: 4:58:22
